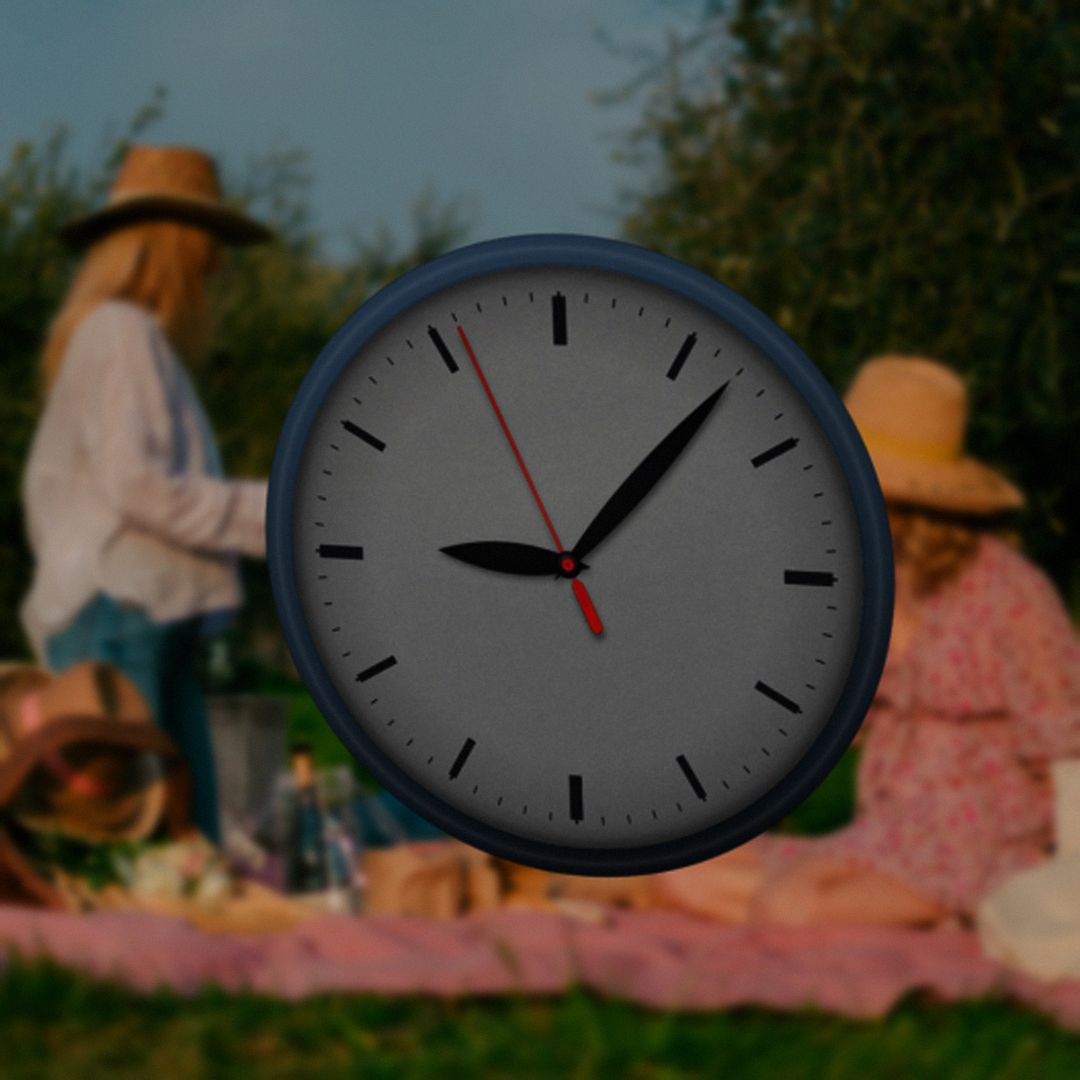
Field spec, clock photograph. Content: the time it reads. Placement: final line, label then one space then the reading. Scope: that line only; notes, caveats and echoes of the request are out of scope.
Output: 9:06:56
